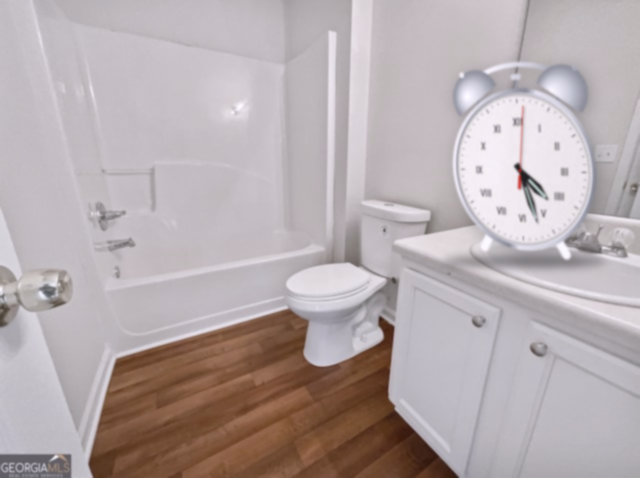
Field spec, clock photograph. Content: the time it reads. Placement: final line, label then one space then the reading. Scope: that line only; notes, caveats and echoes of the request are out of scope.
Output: 4:27:01
